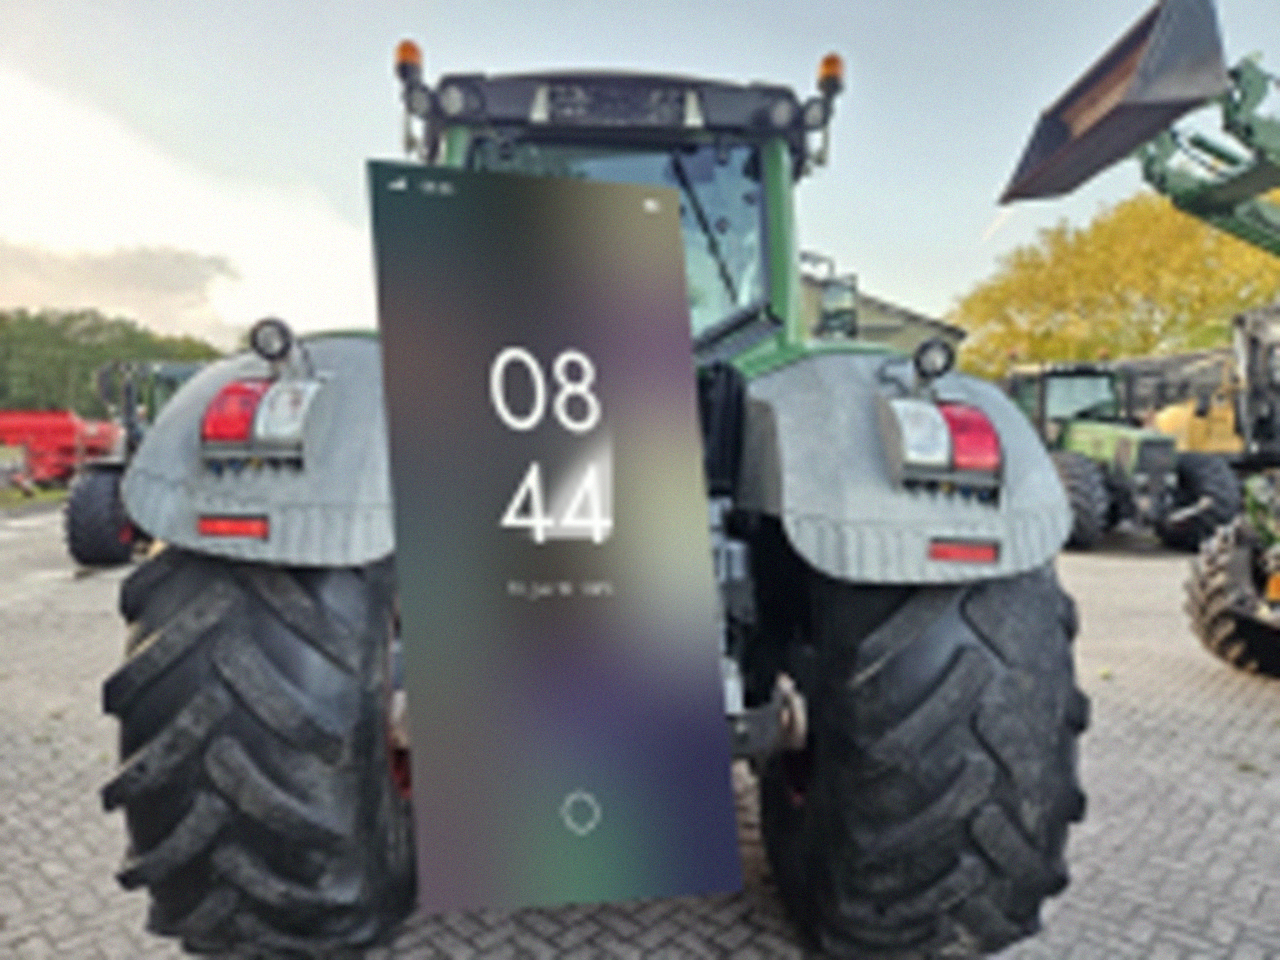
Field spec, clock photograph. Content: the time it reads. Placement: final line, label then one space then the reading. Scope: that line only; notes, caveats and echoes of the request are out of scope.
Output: 8:44
